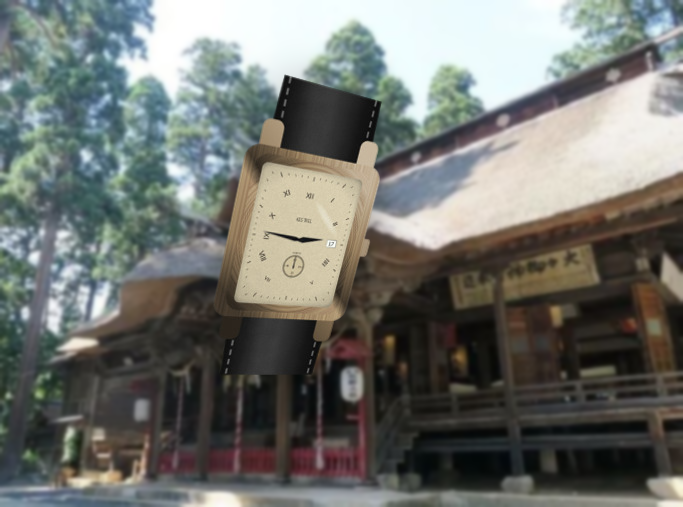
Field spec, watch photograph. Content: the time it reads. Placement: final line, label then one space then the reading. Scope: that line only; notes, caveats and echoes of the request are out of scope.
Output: 2:46
